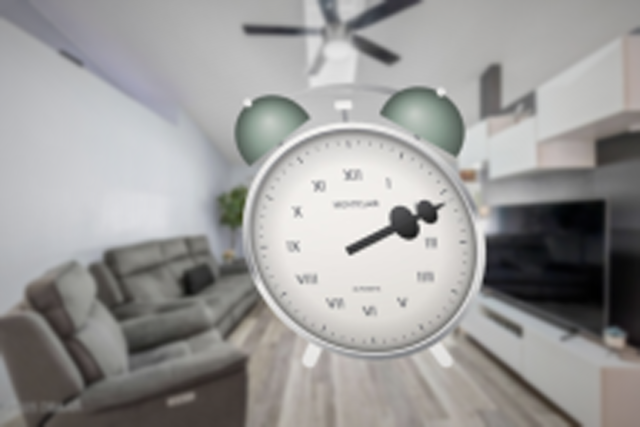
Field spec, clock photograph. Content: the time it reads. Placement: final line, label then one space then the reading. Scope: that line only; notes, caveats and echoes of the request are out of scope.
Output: 2:11
